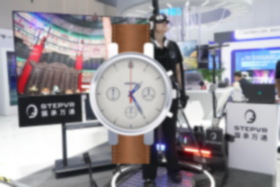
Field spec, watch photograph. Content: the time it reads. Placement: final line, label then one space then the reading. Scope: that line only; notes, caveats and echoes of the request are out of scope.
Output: 1:25
